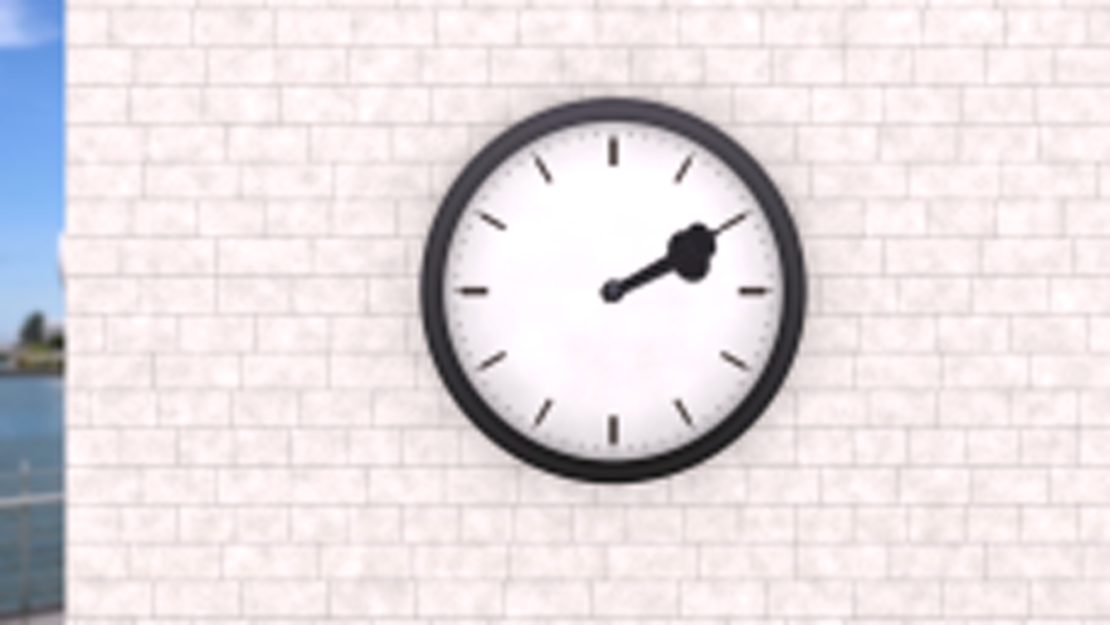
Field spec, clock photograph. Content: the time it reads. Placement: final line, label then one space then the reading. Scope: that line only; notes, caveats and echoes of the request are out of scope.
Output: 2:10
